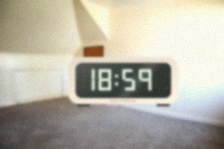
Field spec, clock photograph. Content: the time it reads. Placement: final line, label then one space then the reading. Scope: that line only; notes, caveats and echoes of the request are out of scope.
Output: 18:59
